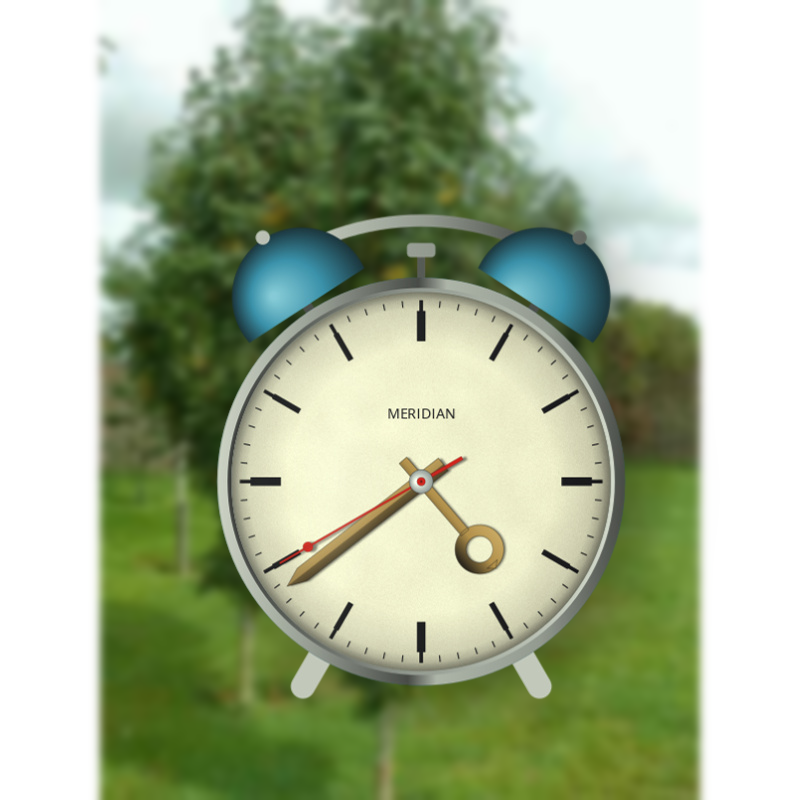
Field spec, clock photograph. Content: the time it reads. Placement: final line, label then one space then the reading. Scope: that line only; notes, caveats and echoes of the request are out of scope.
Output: 4:38:40
